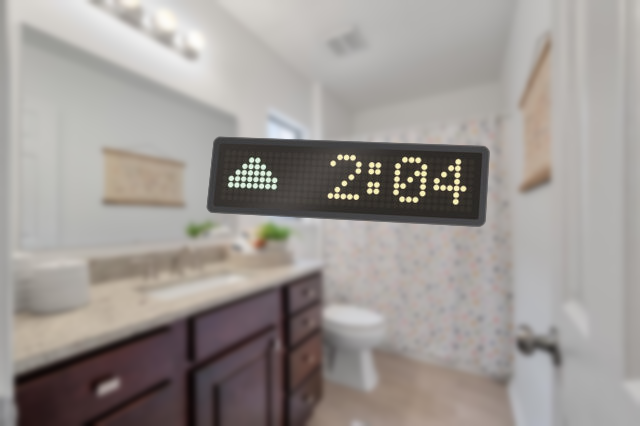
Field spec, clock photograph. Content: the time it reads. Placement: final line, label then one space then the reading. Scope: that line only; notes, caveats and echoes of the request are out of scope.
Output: 2:04
